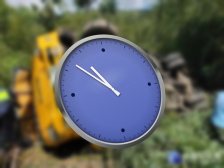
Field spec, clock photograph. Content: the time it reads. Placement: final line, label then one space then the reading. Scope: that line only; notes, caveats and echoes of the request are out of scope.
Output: 10:52
